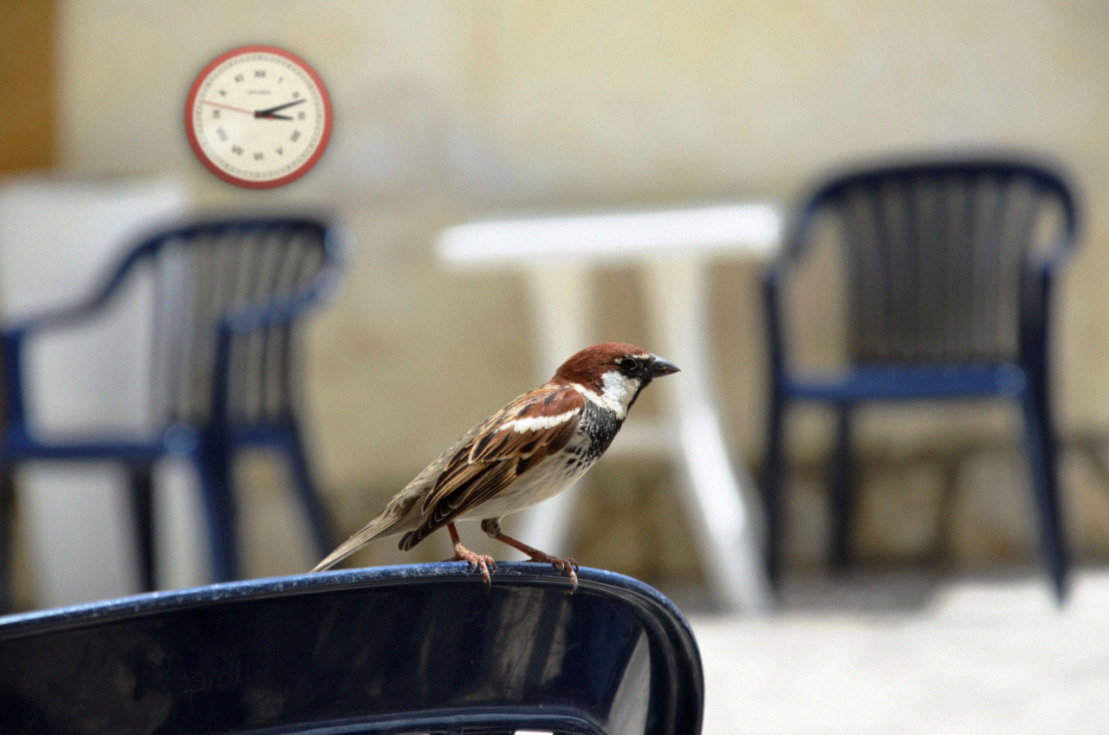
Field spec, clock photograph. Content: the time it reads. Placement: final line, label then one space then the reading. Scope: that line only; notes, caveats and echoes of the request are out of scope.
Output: 3:11:47
